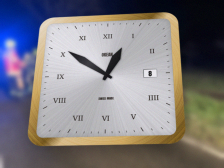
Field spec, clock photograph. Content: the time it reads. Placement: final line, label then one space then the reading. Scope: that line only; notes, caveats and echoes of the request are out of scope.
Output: 12:51
